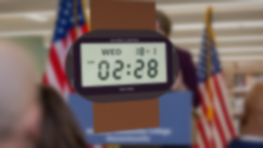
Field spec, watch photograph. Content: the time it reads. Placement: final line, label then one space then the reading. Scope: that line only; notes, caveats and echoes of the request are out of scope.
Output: 2:28
